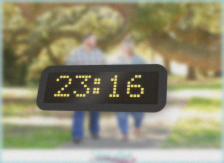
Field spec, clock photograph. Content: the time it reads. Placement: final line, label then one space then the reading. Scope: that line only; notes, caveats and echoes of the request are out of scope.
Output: 23:16
